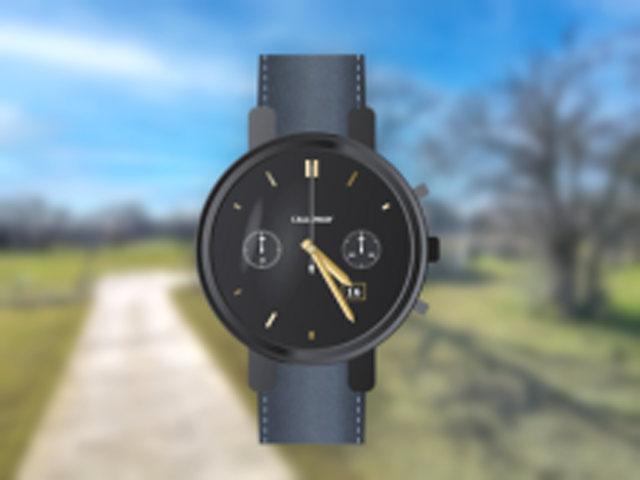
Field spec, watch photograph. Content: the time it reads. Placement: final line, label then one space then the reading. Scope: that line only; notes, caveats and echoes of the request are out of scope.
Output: 4:25
